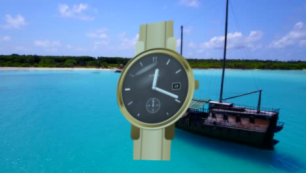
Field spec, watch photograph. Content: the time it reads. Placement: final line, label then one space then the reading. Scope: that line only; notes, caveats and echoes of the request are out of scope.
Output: 12:19
